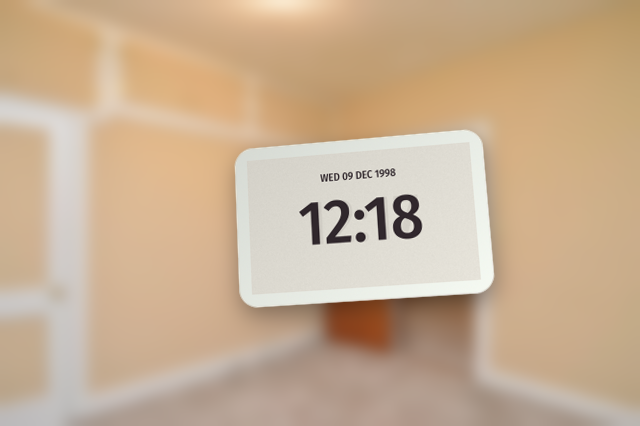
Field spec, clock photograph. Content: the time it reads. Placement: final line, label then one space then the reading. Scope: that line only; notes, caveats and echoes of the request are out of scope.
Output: 12:18
